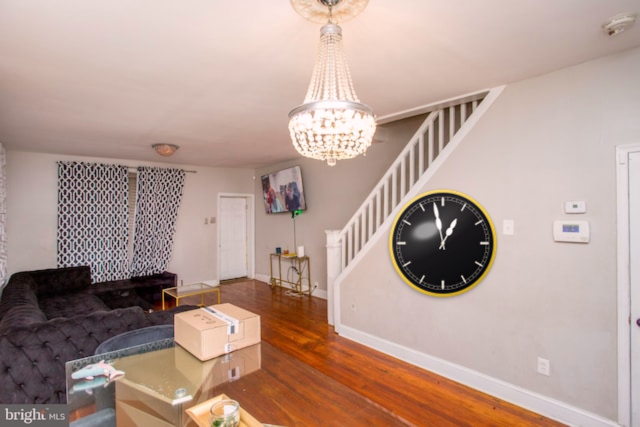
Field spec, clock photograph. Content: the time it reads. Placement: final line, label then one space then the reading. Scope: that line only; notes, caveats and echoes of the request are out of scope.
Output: 12:58
